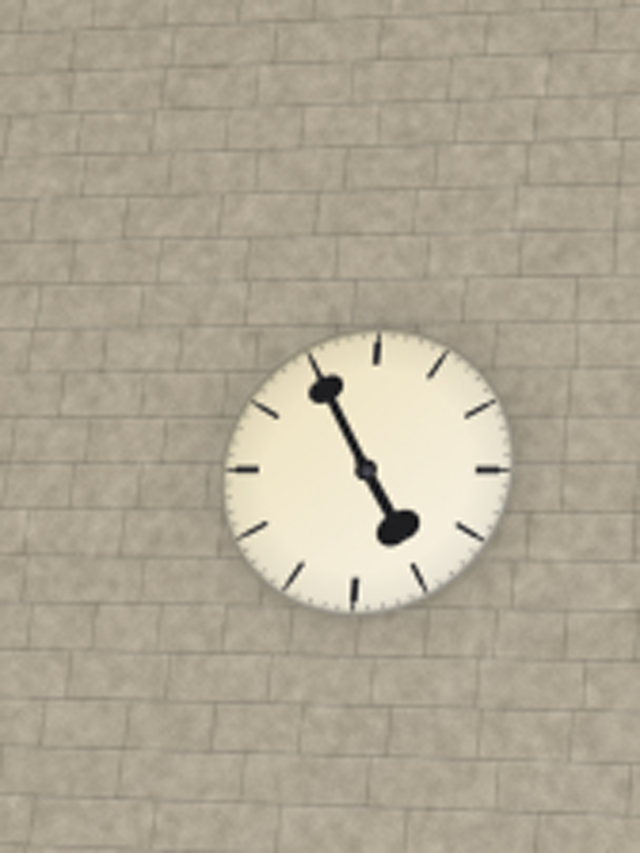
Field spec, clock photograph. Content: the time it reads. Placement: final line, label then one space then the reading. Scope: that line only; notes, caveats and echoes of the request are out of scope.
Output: 4:55
